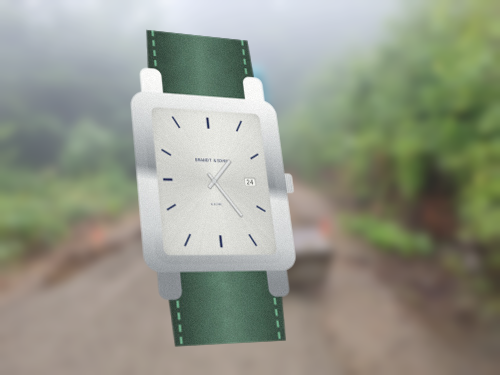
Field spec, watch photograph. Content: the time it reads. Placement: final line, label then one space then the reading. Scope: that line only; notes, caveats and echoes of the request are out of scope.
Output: 1:24
